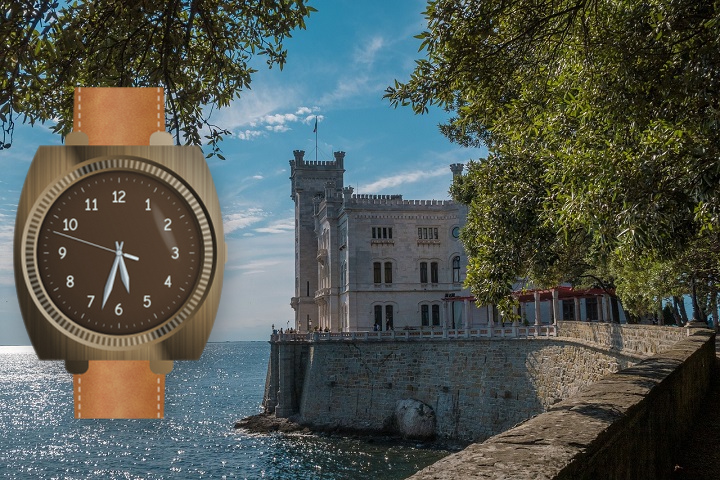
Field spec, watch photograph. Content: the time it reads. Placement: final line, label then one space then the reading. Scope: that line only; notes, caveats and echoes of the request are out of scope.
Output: 5:32:48
